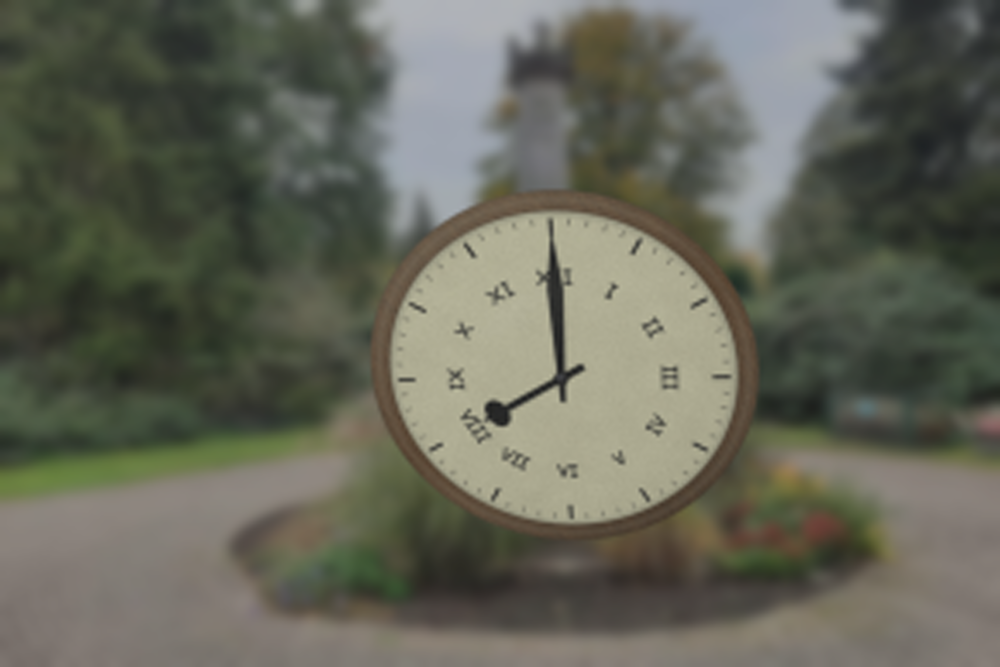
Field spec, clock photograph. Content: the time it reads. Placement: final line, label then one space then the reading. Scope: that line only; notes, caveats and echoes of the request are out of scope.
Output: 8:00
